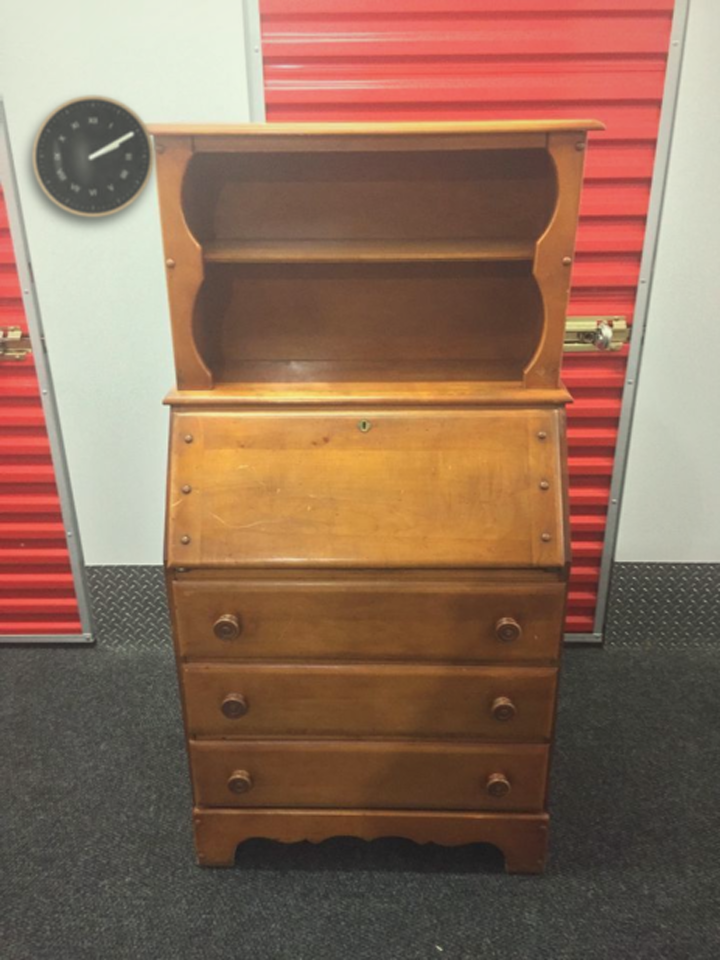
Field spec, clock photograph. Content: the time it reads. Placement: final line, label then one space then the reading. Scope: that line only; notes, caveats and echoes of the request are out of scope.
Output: 2:10
